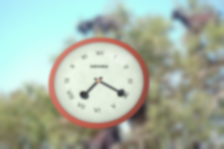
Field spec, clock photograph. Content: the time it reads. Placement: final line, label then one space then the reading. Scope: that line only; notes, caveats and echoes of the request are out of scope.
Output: 7:20
